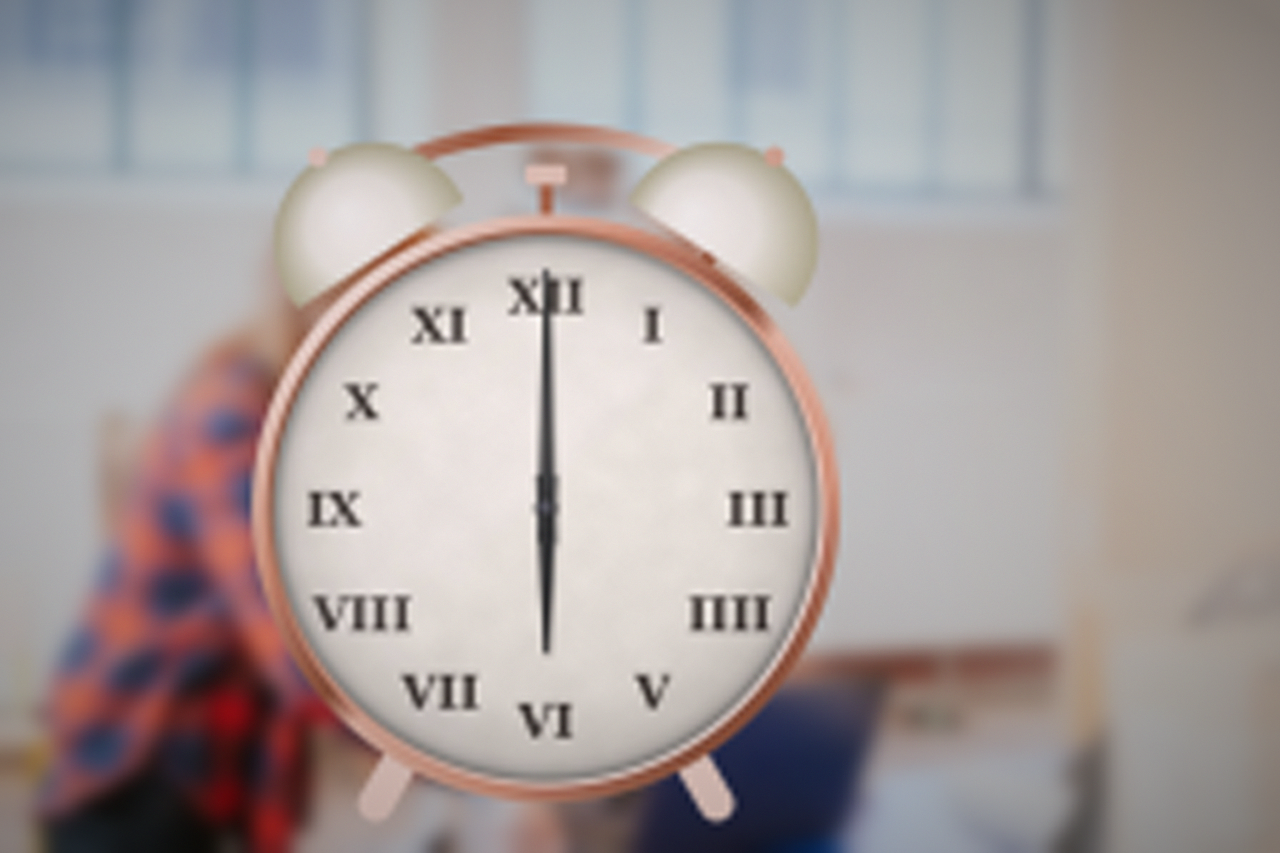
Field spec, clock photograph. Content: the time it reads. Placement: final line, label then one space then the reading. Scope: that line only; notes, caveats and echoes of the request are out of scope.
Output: 6:00
